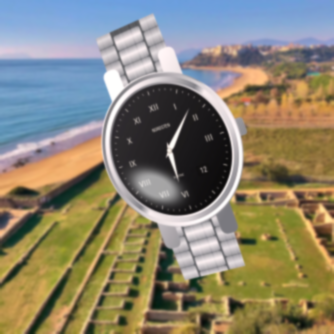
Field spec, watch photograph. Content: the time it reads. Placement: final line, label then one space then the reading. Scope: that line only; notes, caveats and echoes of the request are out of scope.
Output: 6:08
